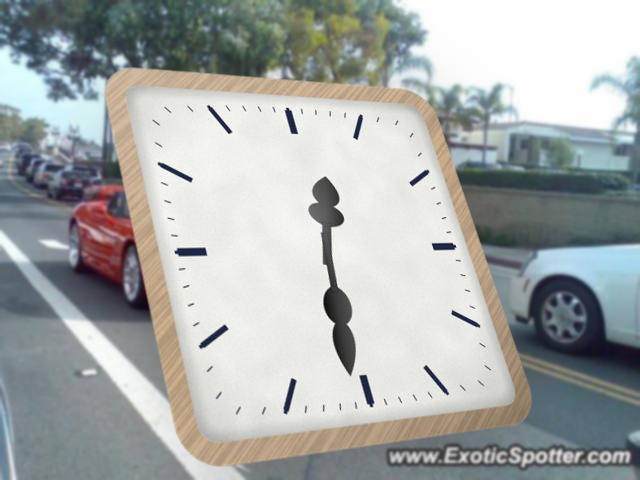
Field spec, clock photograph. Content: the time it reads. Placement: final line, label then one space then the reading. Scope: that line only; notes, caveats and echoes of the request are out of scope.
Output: 12:31
